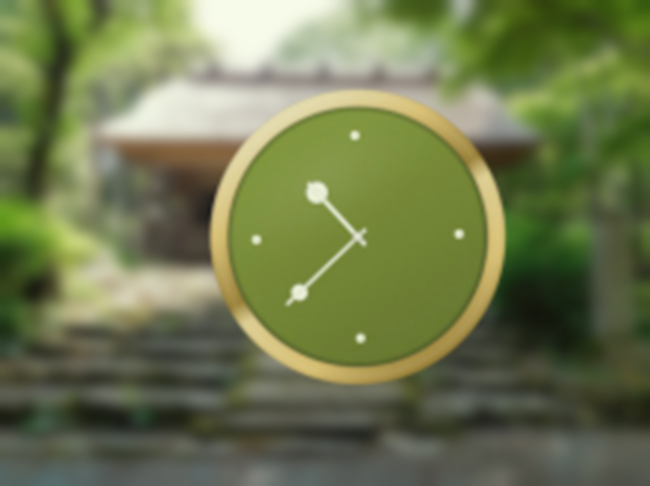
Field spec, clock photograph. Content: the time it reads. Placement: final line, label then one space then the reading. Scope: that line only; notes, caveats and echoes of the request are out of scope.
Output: 10:38
